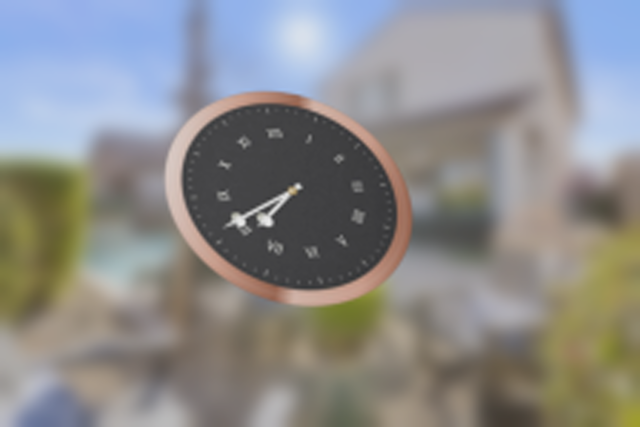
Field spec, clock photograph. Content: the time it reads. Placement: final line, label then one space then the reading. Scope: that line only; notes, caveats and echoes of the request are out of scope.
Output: 7:41
